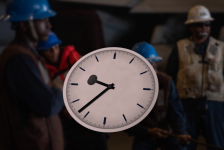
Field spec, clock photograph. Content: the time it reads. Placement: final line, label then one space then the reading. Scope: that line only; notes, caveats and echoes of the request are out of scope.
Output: 9:37
